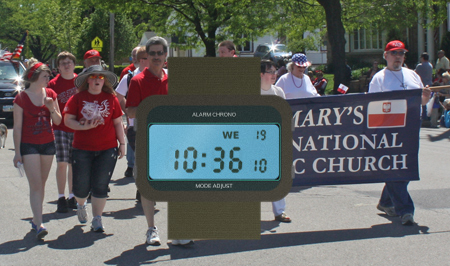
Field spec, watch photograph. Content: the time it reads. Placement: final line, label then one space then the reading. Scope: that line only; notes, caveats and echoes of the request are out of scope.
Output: 10:36:10
